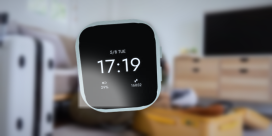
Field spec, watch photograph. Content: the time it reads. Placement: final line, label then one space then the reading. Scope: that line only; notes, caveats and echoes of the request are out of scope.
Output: 17:19
